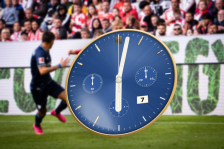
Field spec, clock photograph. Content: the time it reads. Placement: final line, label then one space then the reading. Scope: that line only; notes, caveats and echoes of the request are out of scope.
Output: 6:02
